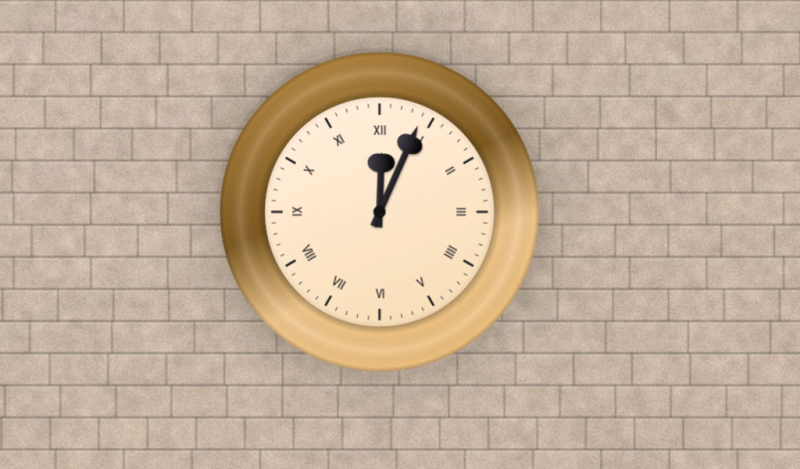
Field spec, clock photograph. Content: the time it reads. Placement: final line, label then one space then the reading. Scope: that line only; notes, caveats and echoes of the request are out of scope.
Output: 12:04
